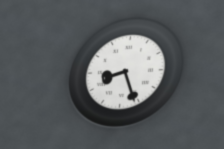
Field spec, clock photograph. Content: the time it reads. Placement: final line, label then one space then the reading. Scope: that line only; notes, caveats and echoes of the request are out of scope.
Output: 8:26
